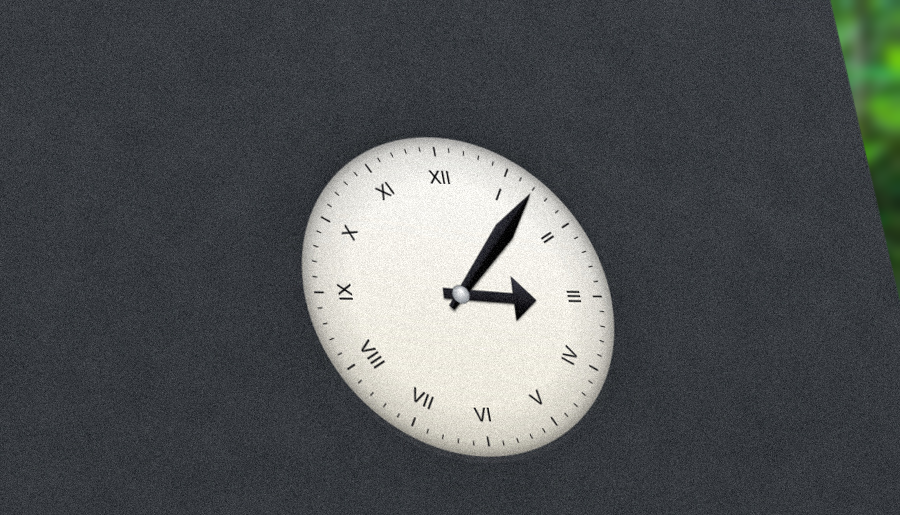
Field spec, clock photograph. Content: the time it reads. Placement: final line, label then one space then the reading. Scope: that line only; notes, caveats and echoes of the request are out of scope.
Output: 3:07
